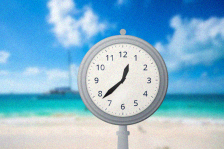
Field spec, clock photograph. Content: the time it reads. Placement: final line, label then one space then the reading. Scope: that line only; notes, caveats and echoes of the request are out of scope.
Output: 12:38
